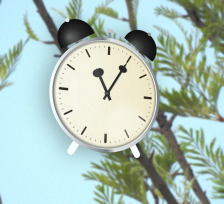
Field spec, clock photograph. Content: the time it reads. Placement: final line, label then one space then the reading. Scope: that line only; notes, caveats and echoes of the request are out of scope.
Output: 11:05
